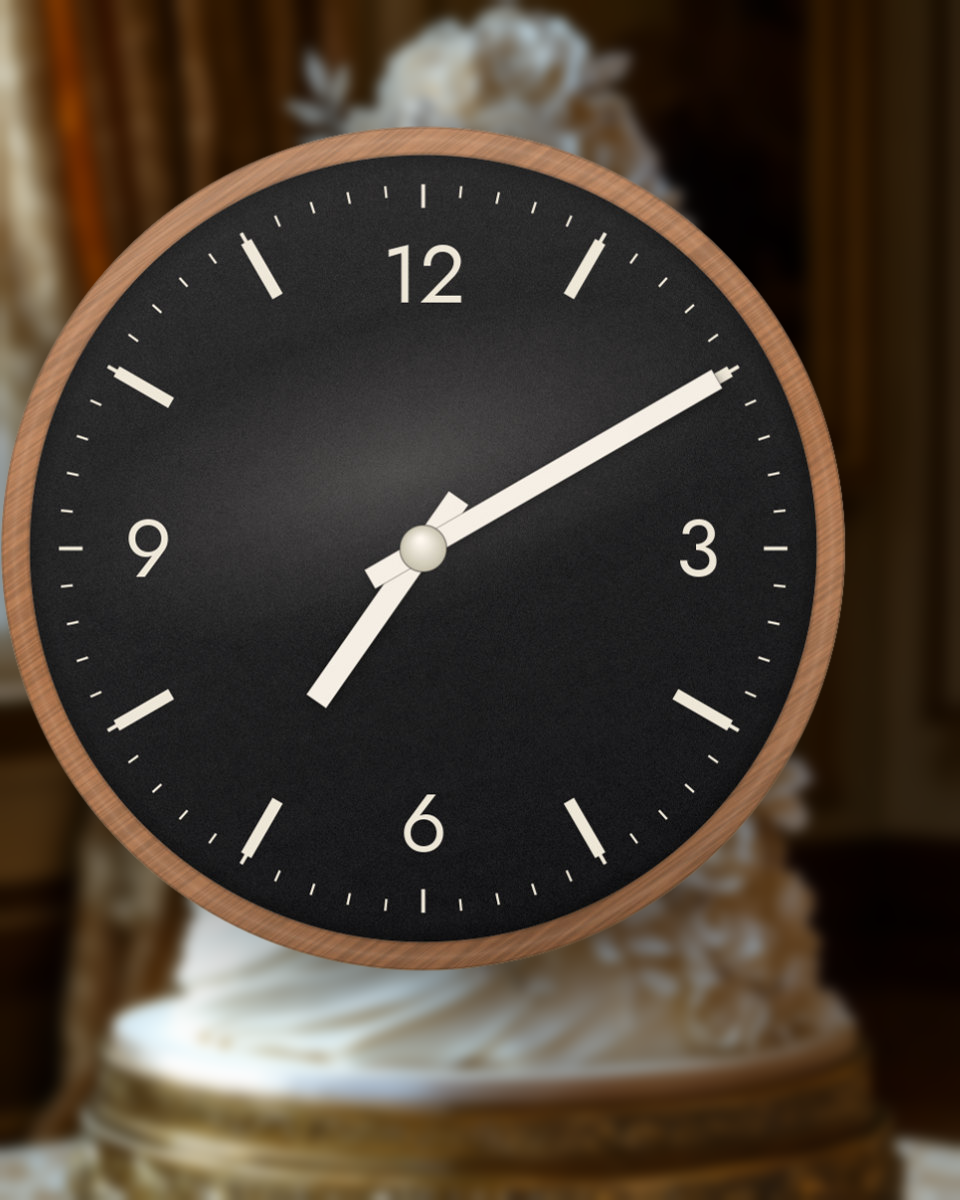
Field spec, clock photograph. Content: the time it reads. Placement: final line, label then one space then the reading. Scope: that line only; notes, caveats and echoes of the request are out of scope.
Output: 7:10
